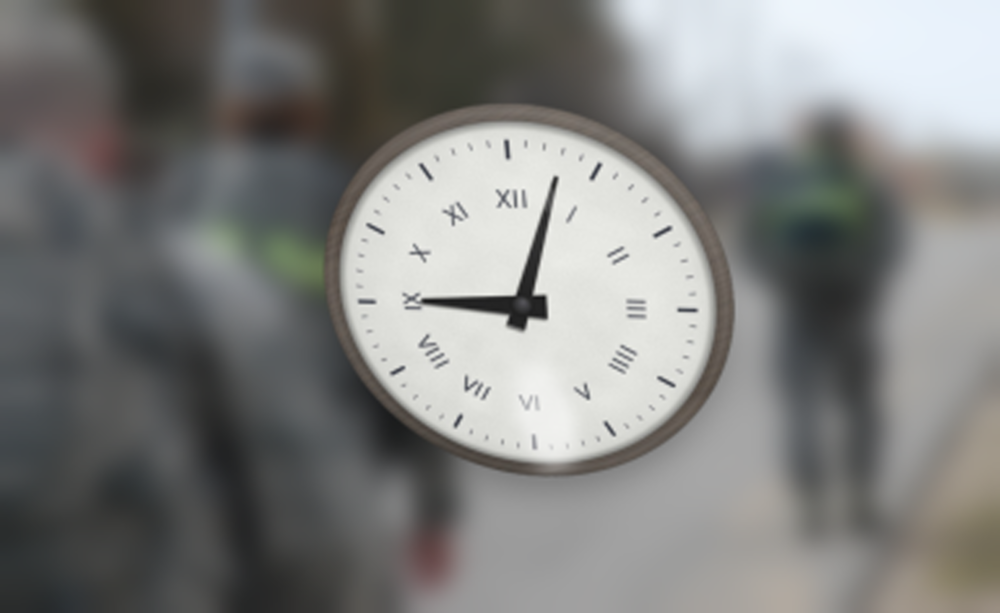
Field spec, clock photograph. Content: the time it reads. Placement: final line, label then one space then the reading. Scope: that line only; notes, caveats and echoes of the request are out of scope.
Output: 9:03
